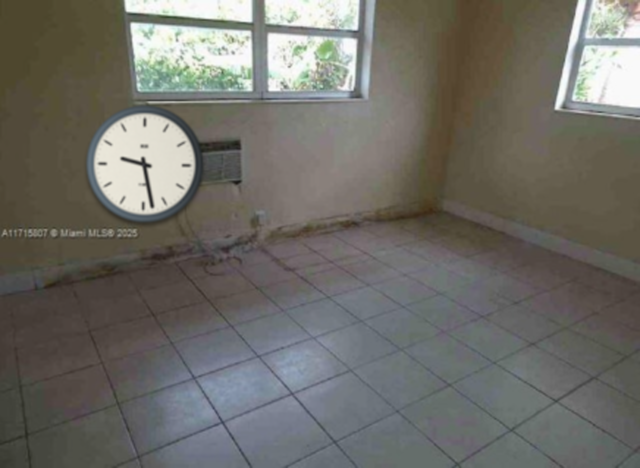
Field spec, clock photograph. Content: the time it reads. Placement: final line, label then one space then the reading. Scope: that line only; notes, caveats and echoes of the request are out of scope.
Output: 9:28
